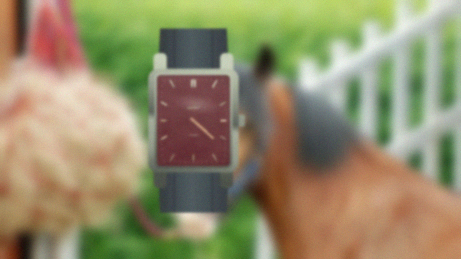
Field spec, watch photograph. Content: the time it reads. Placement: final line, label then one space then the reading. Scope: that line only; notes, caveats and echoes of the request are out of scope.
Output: 4:22
